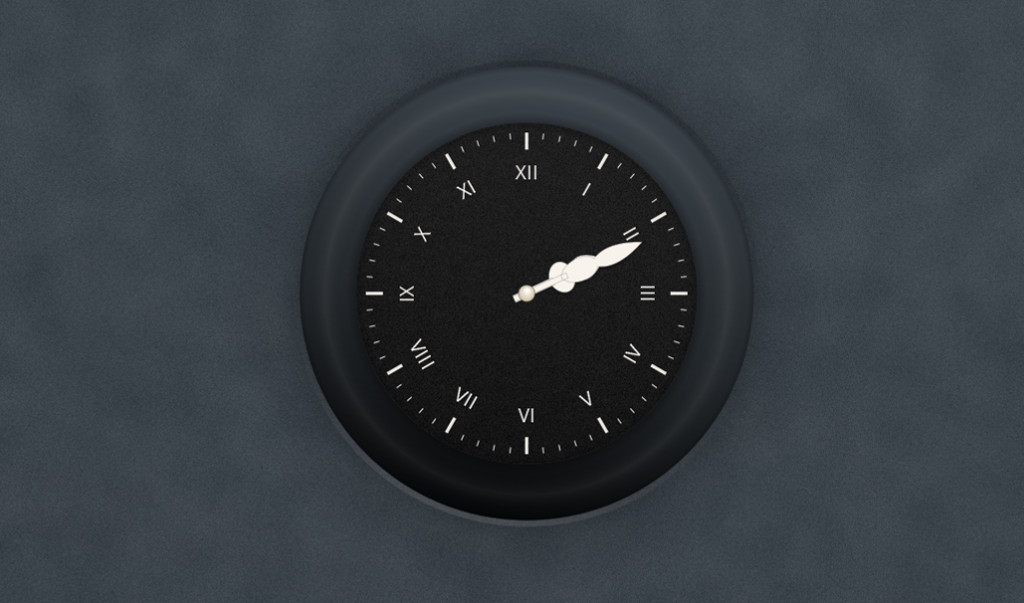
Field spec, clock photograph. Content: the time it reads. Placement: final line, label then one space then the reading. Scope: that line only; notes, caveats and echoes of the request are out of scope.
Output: 2:11
